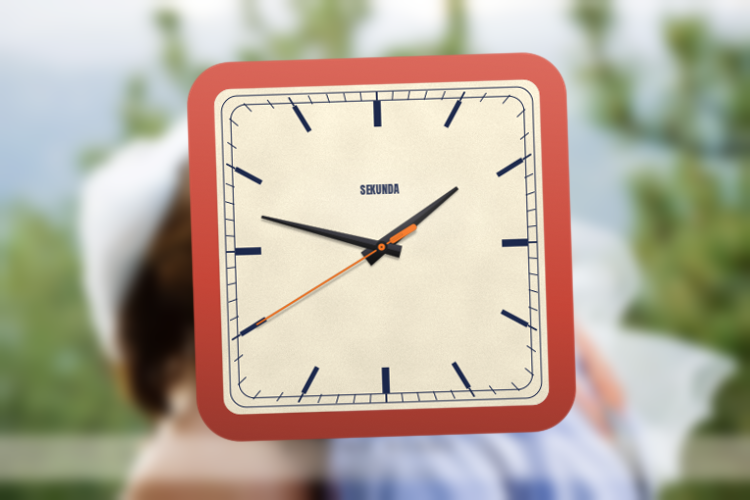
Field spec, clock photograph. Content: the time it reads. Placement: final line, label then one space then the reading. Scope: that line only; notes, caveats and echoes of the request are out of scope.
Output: 1:47:40
